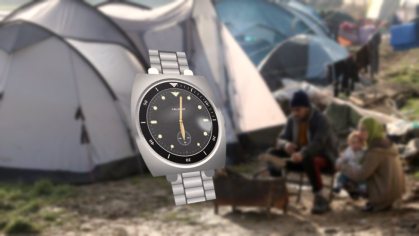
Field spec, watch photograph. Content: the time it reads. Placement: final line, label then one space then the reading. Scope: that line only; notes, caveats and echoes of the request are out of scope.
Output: 6:02
